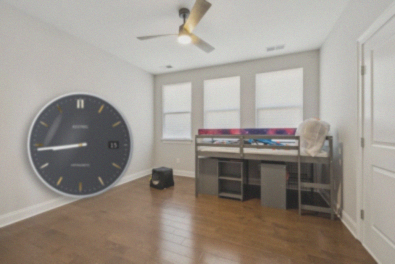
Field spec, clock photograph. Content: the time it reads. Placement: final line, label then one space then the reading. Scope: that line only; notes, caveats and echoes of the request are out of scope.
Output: 8:44
